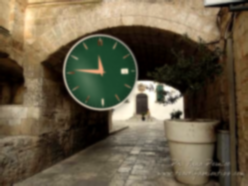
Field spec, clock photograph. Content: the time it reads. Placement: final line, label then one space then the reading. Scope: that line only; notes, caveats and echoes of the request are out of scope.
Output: 11:46
